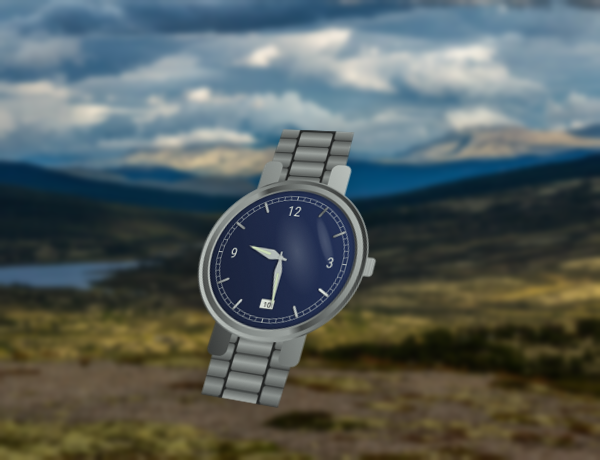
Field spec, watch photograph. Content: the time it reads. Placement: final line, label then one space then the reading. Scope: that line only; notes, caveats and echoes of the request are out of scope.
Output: 9:29
